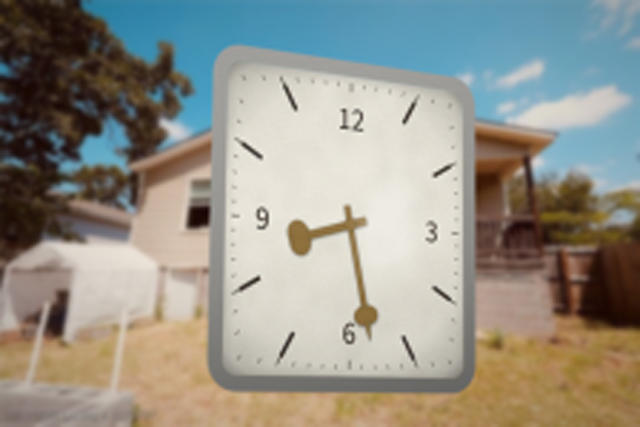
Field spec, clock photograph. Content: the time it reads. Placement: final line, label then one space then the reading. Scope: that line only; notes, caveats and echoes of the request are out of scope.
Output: 8:28
